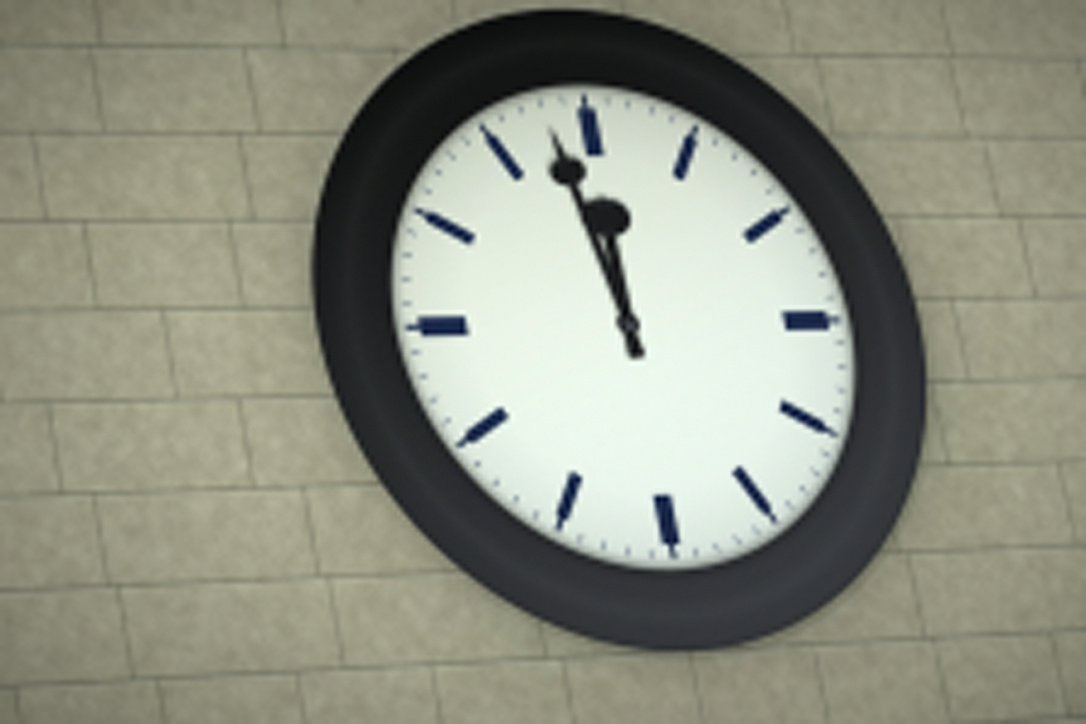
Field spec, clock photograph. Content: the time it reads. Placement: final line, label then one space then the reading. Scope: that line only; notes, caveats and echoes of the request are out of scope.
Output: 11:58
